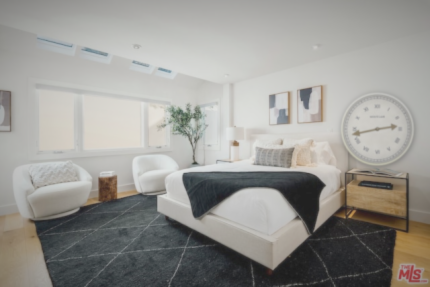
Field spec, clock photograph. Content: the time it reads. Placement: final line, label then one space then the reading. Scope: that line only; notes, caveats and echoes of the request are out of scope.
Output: 2:43
